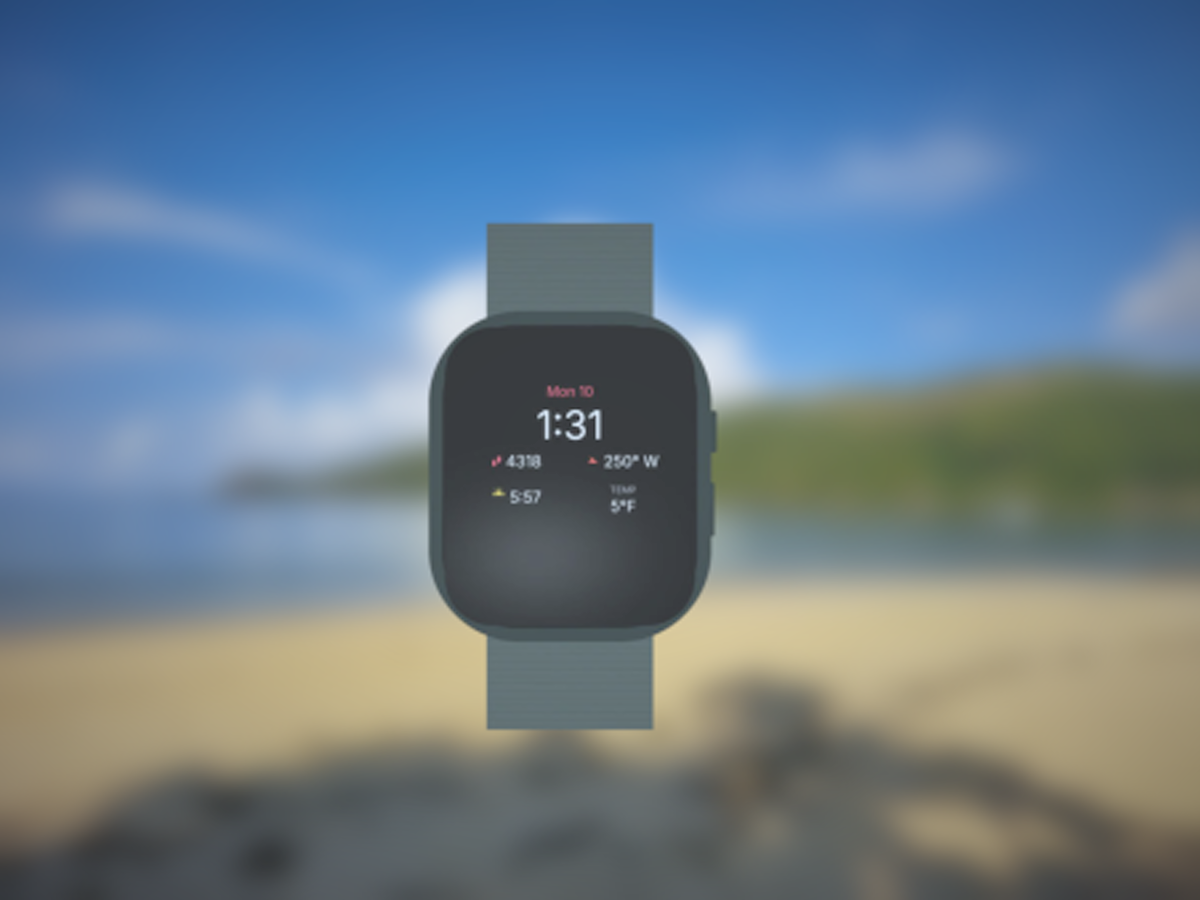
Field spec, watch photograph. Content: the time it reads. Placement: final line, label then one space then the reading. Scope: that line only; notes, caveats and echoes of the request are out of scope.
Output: 1:31
